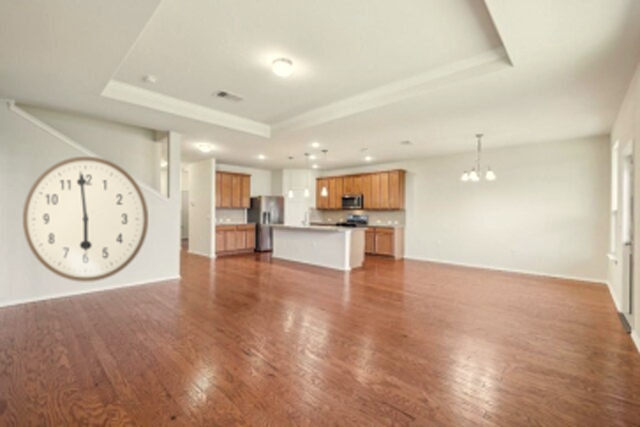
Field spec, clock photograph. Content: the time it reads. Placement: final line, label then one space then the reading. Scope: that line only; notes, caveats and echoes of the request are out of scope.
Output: 5:59
